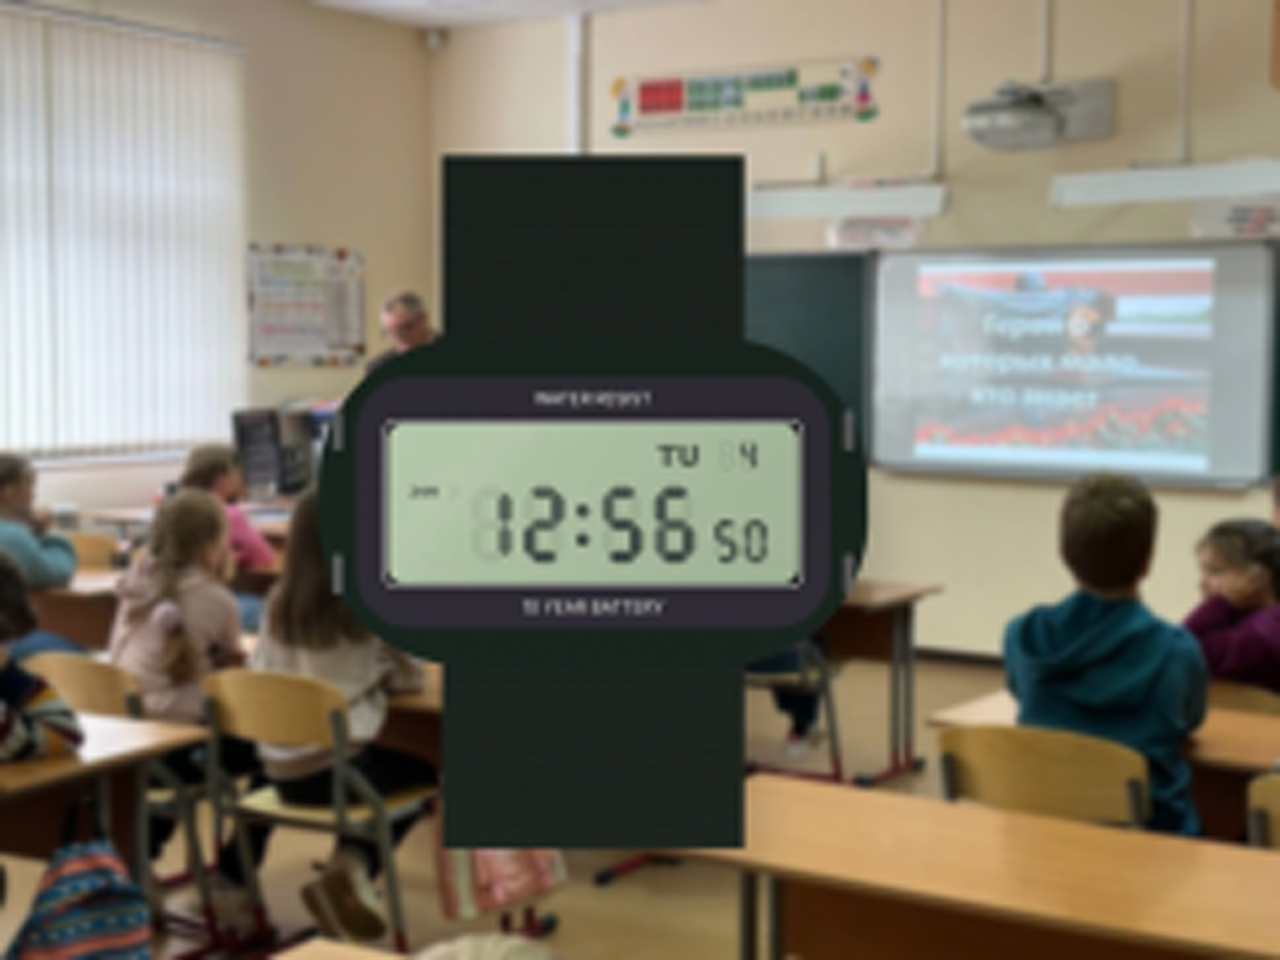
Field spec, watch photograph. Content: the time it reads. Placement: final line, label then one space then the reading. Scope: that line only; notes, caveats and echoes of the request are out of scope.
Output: 12:56:50
